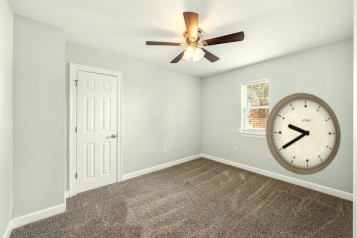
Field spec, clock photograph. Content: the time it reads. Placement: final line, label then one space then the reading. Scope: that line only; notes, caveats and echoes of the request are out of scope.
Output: 9:40
